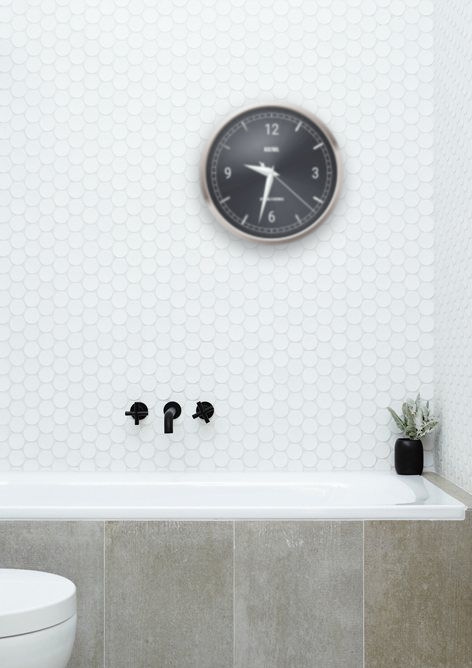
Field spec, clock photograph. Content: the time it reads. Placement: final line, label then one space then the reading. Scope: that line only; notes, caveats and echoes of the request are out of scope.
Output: 9:32:22
